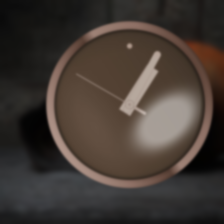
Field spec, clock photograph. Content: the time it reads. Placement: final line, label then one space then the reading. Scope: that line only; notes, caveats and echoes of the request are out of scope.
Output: 1:04:50
